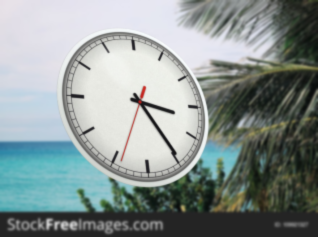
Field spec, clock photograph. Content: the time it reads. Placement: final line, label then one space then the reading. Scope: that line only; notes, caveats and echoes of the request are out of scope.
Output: 3:24:34
